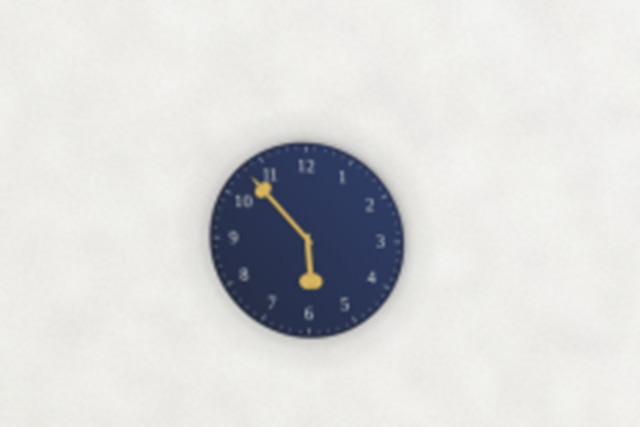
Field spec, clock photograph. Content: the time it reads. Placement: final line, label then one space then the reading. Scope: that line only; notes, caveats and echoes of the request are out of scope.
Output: 5:53
